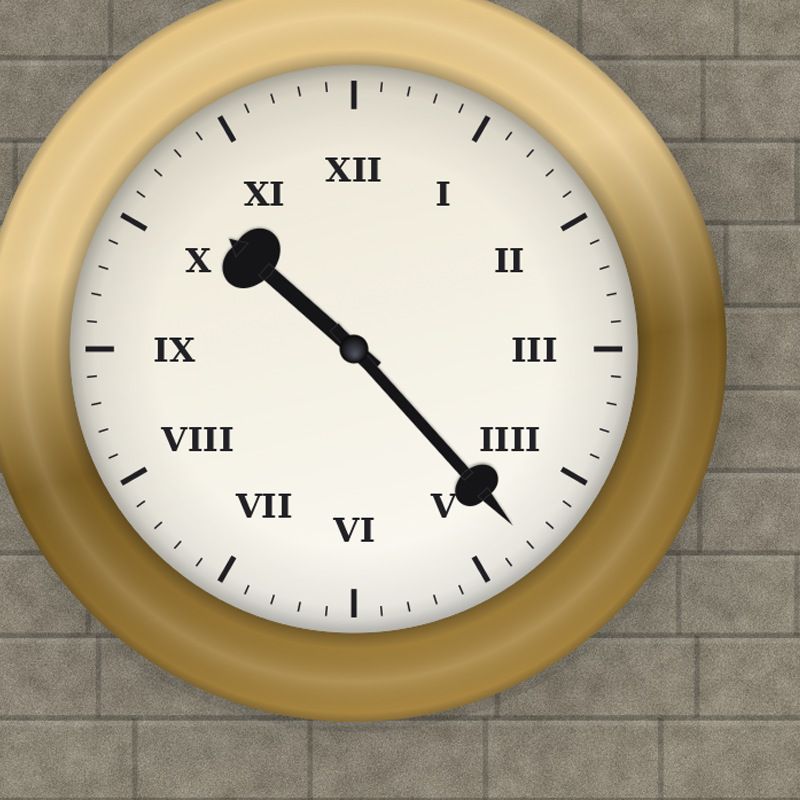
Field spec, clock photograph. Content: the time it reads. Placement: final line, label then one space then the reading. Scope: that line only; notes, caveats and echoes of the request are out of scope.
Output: 10:23
